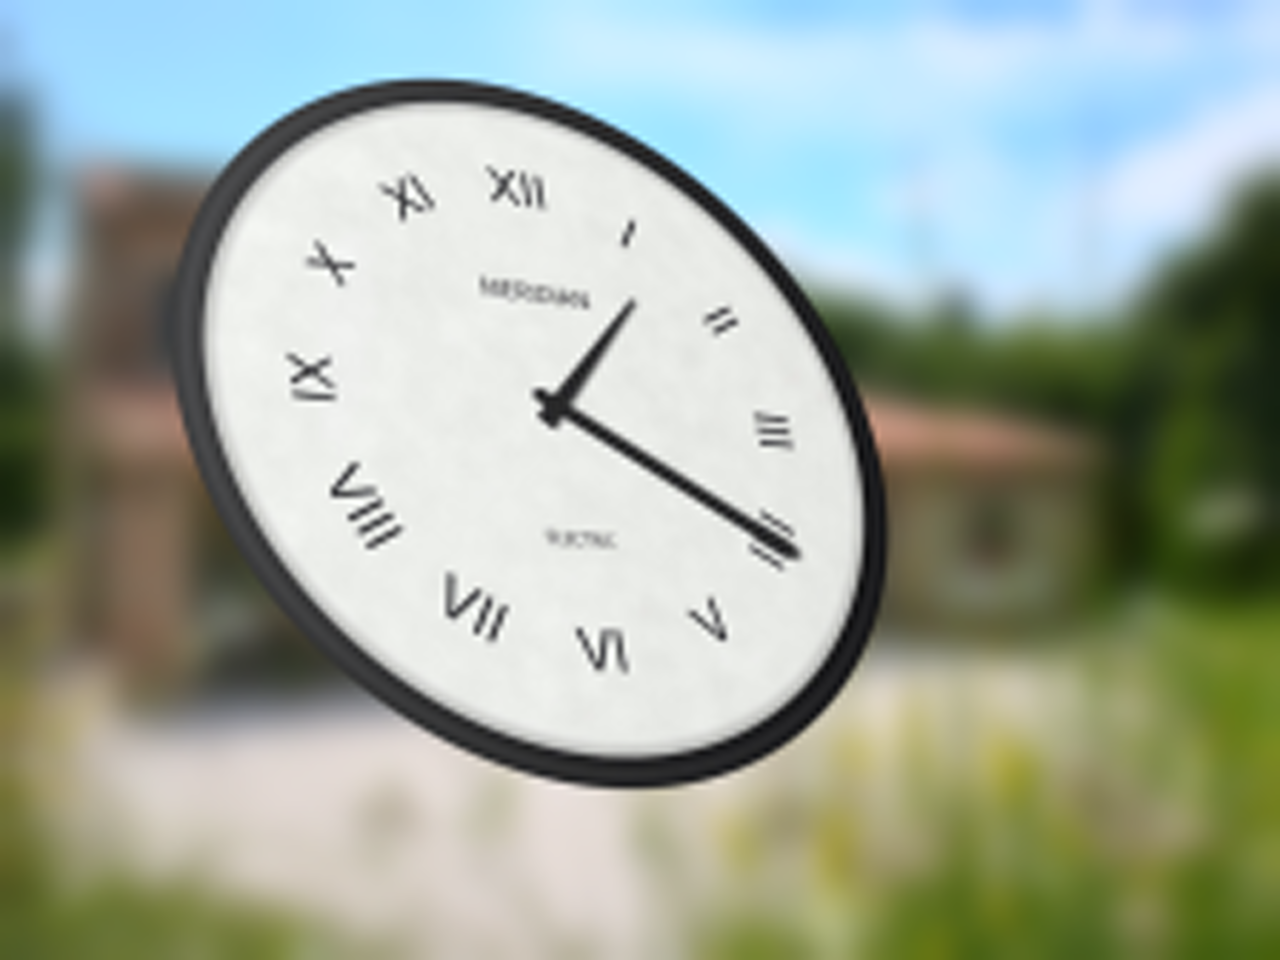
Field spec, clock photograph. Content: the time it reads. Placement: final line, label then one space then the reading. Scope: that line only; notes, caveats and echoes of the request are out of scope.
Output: 1:20
